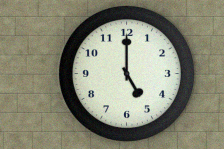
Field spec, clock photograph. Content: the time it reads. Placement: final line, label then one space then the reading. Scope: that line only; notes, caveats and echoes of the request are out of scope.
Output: 5:00
